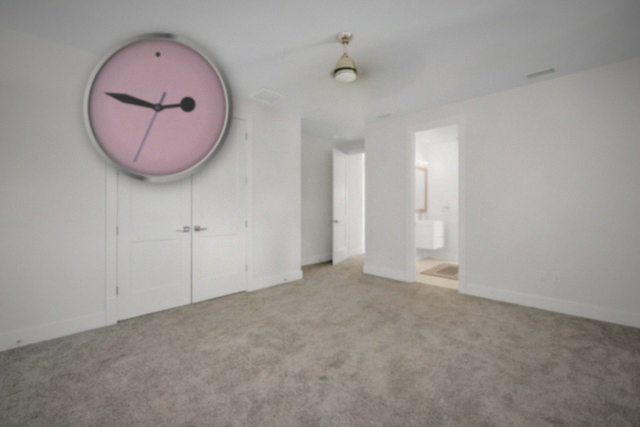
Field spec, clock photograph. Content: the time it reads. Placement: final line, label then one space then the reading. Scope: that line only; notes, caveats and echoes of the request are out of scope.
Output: 2:47:34
